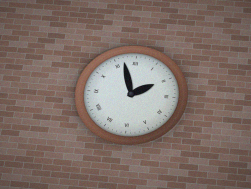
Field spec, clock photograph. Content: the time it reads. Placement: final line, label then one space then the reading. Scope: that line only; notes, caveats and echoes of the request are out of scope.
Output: 1:57
